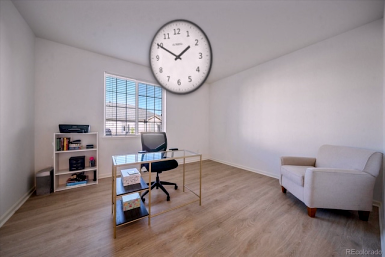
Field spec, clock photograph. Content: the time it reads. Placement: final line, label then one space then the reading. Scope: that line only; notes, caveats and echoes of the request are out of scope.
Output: 1:50
